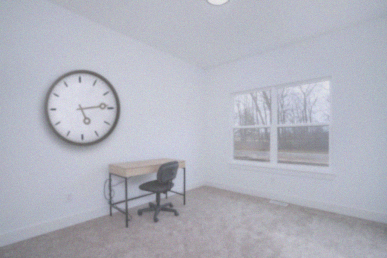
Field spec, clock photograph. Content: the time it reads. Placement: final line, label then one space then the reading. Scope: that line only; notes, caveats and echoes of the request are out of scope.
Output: 5:14
